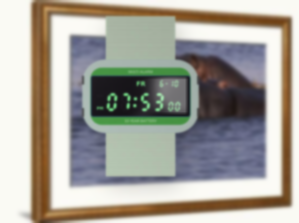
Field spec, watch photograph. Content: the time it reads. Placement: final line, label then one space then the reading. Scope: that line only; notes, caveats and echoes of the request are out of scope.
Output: 7:53
